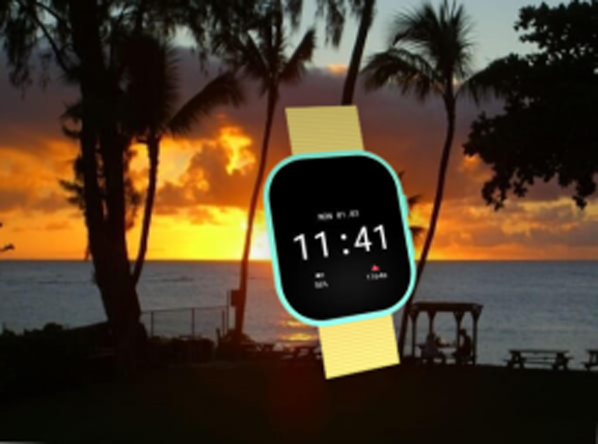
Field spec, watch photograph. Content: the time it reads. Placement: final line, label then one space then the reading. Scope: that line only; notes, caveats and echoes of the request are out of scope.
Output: 11:41
